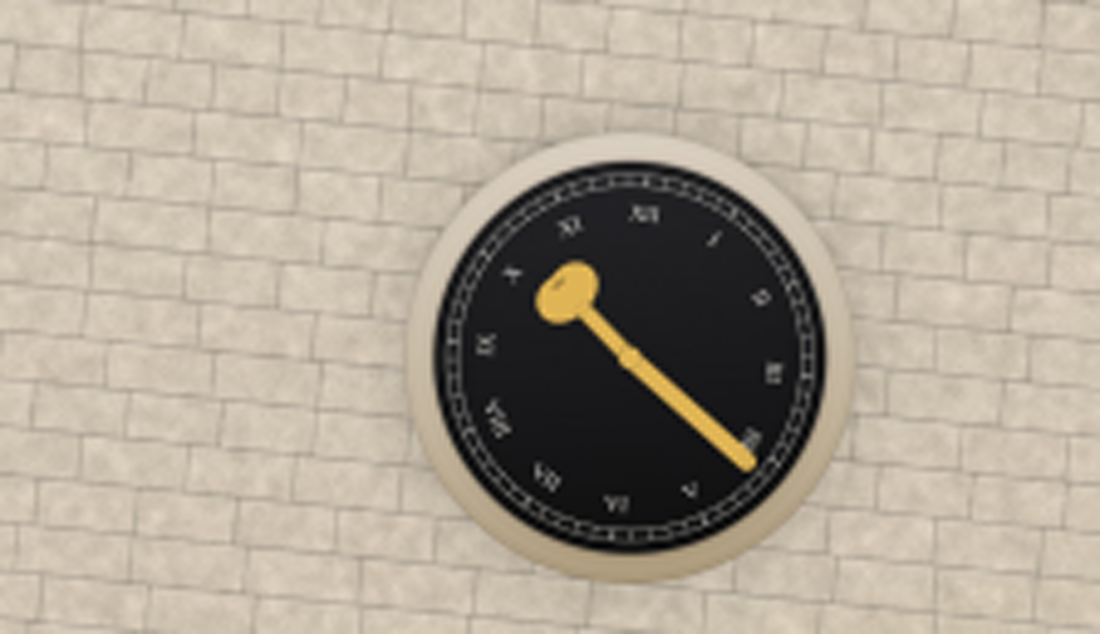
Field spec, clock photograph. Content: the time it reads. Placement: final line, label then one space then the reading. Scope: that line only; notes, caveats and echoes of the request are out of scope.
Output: 10:21
